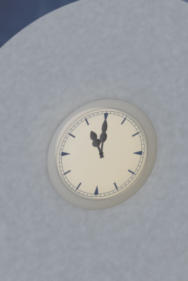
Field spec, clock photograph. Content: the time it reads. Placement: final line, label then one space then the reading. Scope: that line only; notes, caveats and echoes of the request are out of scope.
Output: 11:00
